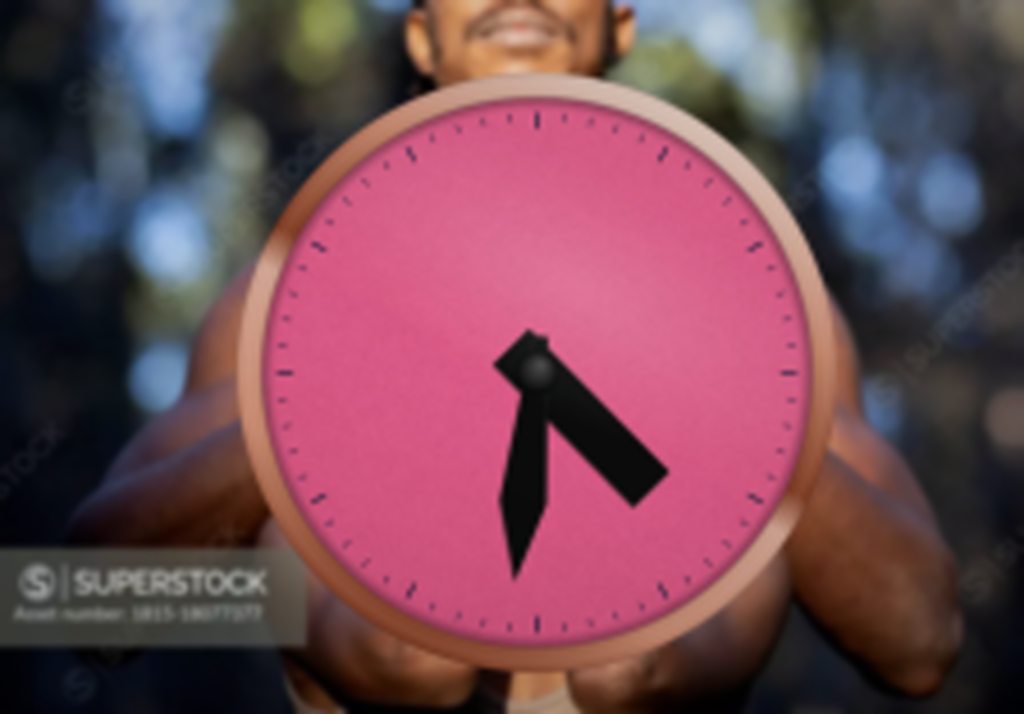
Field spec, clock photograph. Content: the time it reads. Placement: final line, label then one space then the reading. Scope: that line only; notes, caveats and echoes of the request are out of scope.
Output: 4:31
